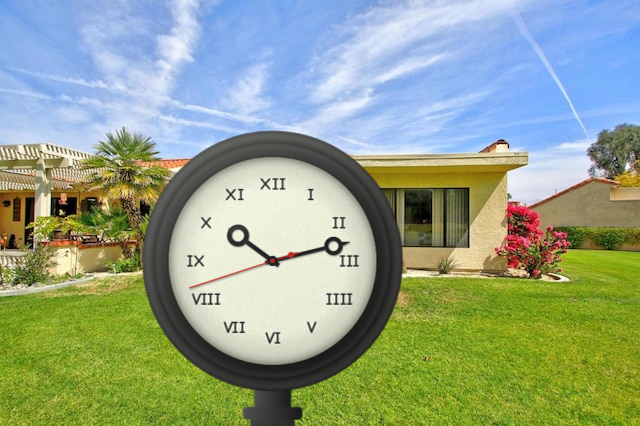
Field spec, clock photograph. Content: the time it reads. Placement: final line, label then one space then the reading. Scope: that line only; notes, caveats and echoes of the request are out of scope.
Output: 10:12:42
